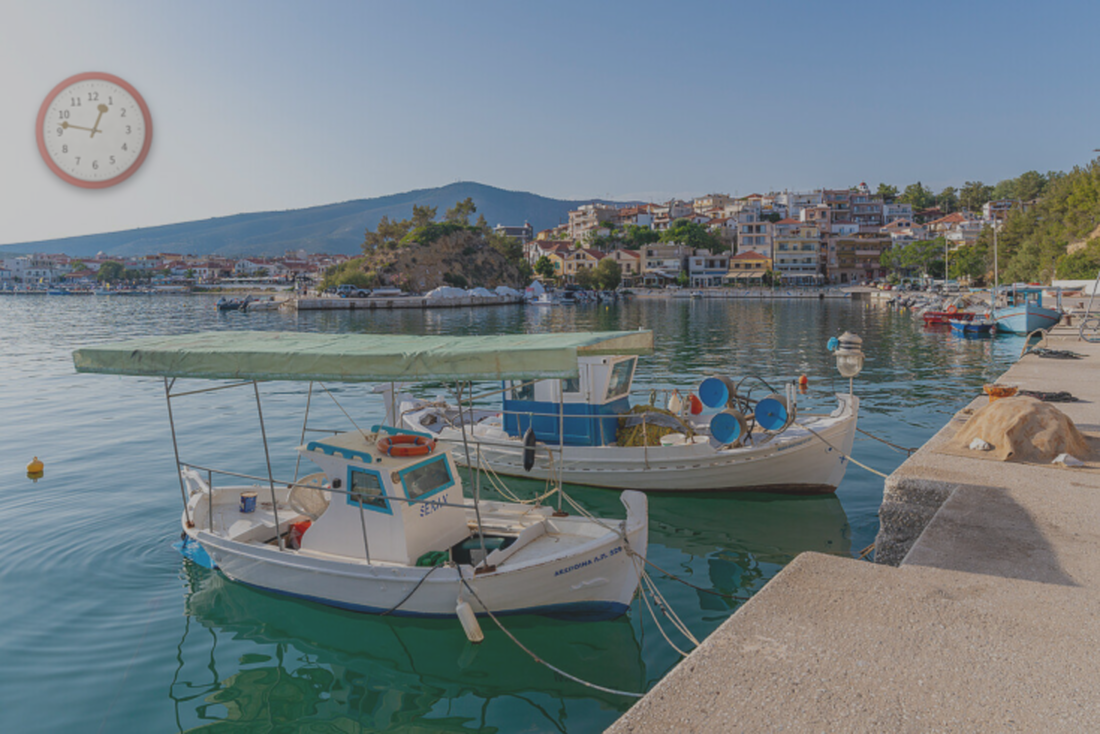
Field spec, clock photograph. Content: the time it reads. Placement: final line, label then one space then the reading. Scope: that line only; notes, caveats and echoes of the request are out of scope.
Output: 12:47
